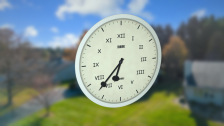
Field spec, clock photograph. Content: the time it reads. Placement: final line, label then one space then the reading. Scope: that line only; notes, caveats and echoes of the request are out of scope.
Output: 6:37
